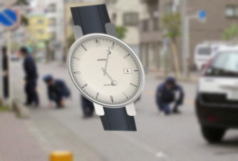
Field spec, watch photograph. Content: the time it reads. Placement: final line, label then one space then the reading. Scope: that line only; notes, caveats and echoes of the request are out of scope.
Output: 5:04
